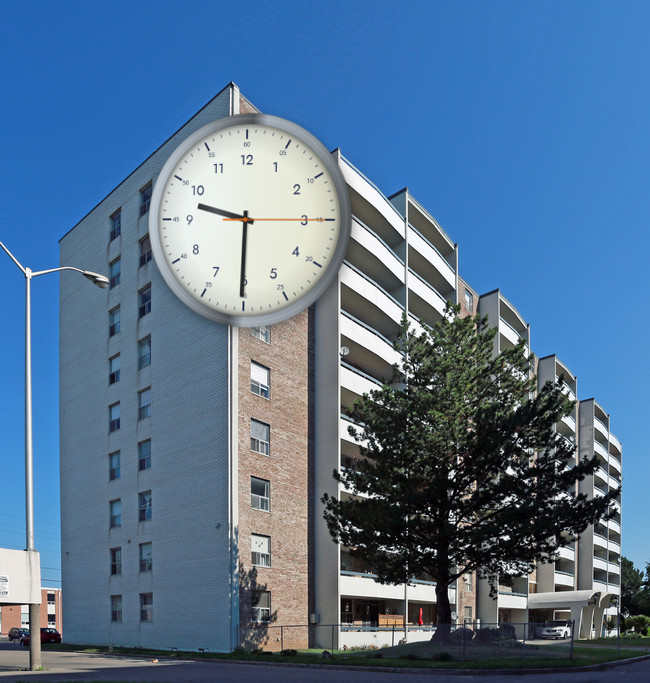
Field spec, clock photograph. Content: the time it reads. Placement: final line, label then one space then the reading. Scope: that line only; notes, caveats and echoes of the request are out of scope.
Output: 9:30:15
